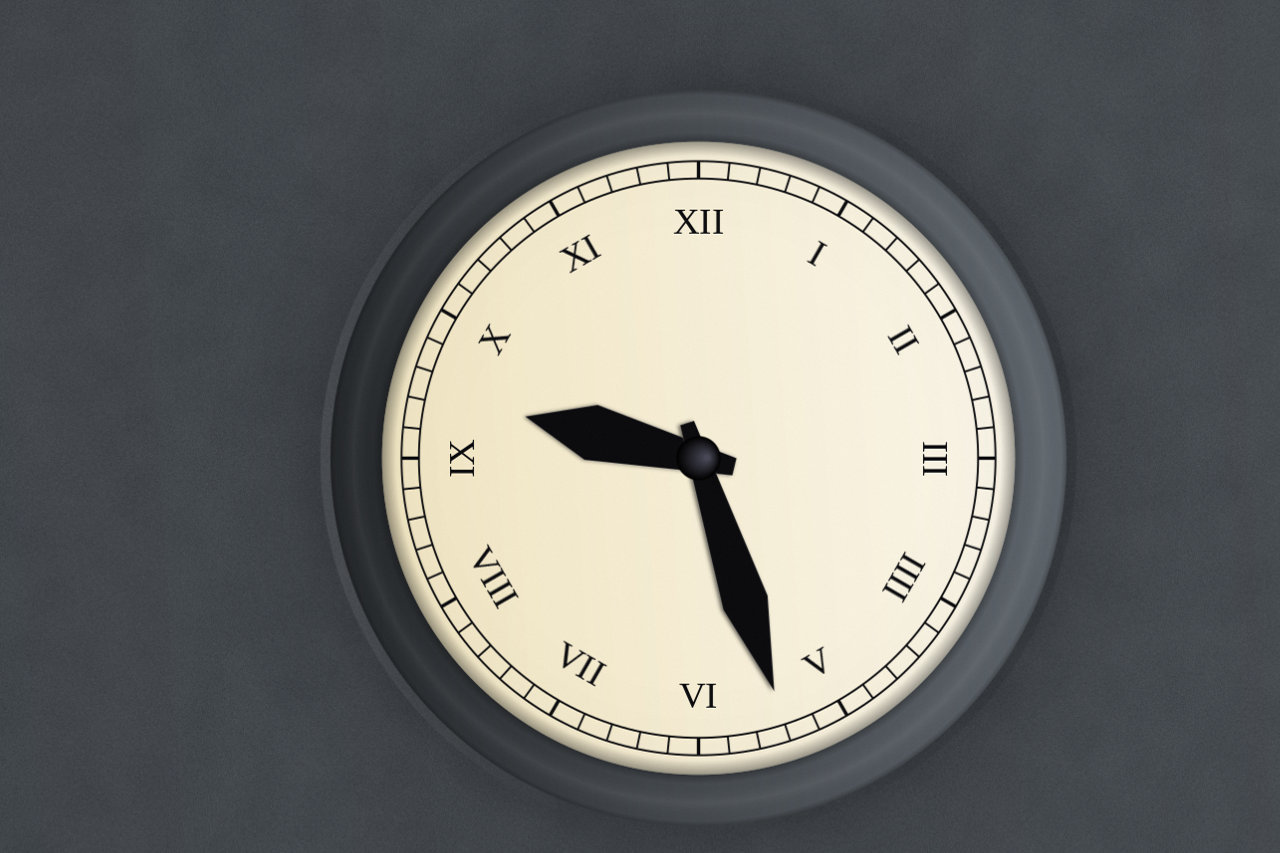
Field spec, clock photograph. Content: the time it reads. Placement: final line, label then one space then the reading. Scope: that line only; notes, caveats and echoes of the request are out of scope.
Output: 9:27
